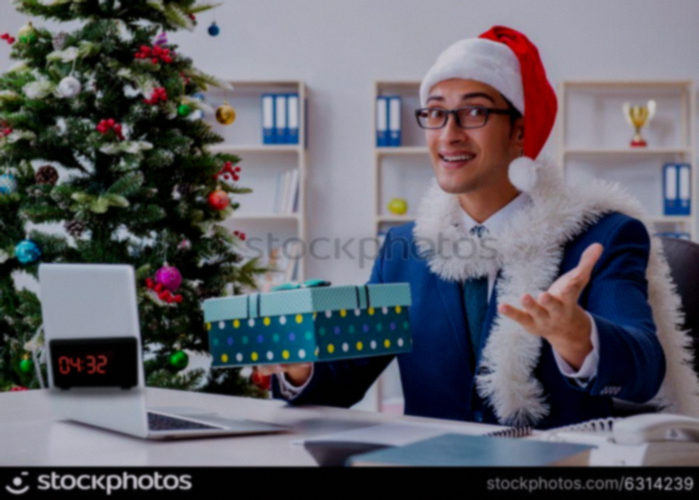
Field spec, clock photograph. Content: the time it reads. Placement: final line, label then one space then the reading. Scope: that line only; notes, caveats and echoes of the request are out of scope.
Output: 4:32
